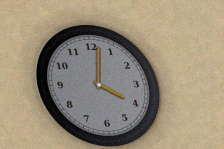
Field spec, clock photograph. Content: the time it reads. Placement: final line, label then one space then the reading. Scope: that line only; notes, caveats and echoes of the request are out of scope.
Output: 4:02
